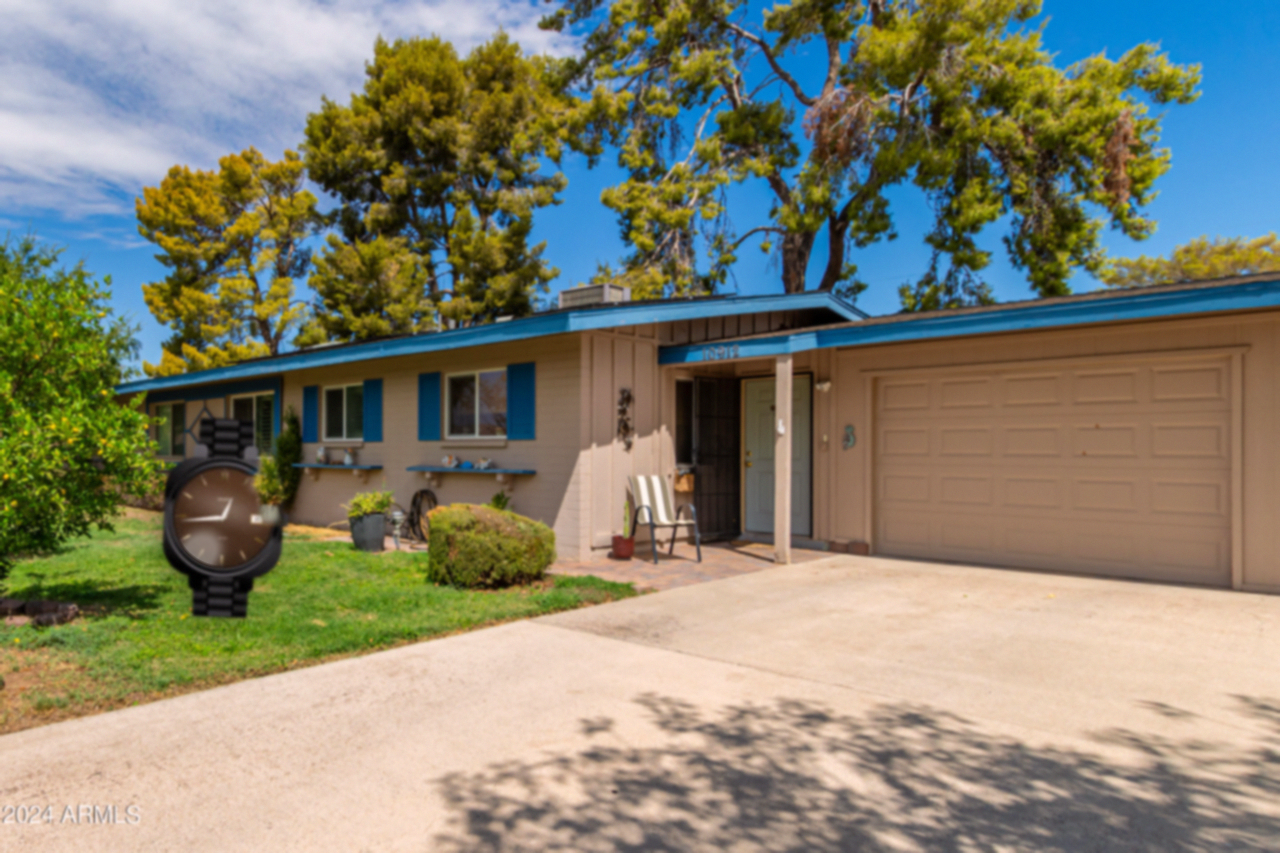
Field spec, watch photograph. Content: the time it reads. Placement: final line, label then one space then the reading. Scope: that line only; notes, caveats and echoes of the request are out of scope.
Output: 12:44
